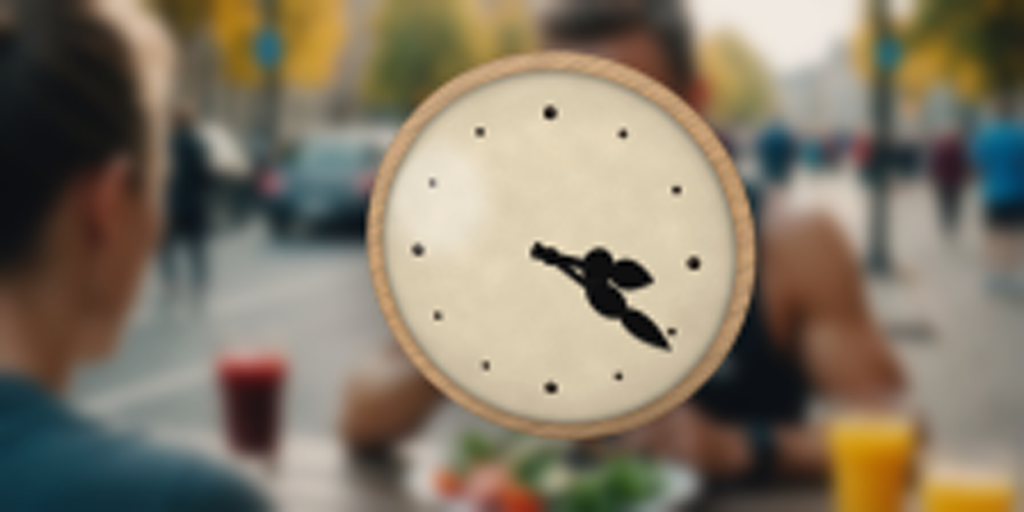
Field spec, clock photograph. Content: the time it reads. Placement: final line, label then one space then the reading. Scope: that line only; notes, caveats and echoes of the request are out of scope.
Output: 3:21
